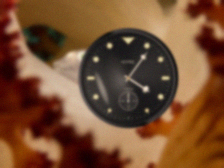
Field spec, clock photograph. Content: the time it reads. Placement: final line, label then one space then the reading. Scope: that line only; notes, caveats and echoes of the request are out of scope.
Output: 4:06
